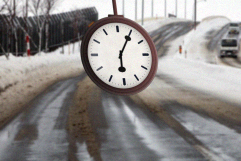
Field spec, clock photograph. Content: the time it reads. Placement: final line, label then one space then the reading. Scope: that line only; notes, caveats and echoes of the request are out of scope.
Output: 6:05
